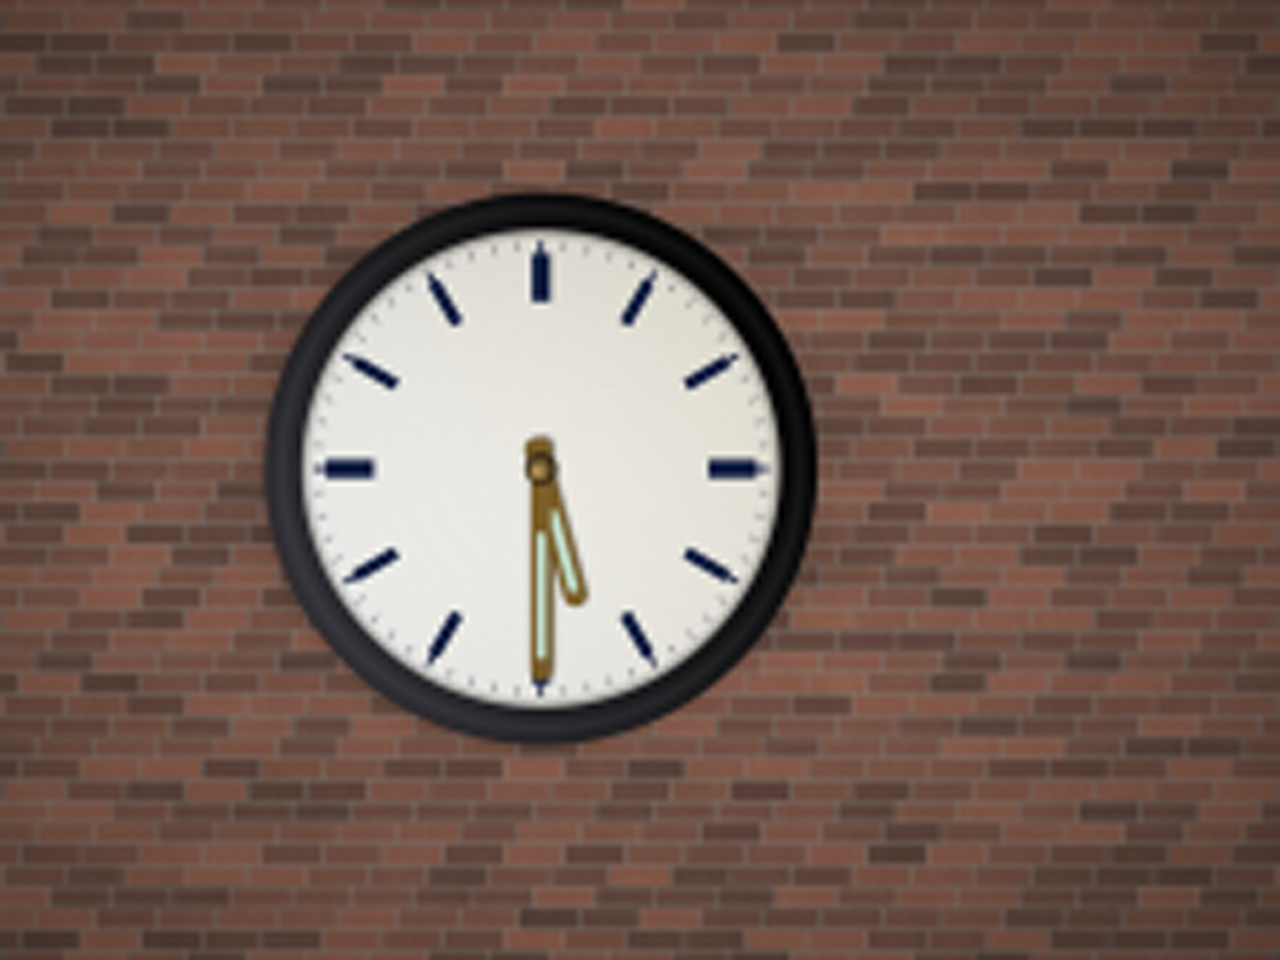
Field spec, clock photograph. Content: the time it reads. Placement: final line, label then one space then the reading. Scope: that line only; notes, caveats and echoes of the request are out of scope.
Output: 5:30
